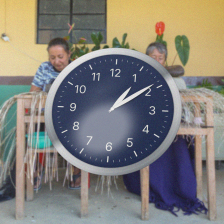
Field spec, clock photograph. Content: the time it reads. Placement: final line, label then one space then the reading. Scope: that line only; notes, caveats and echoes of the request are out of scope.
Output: 1:09
